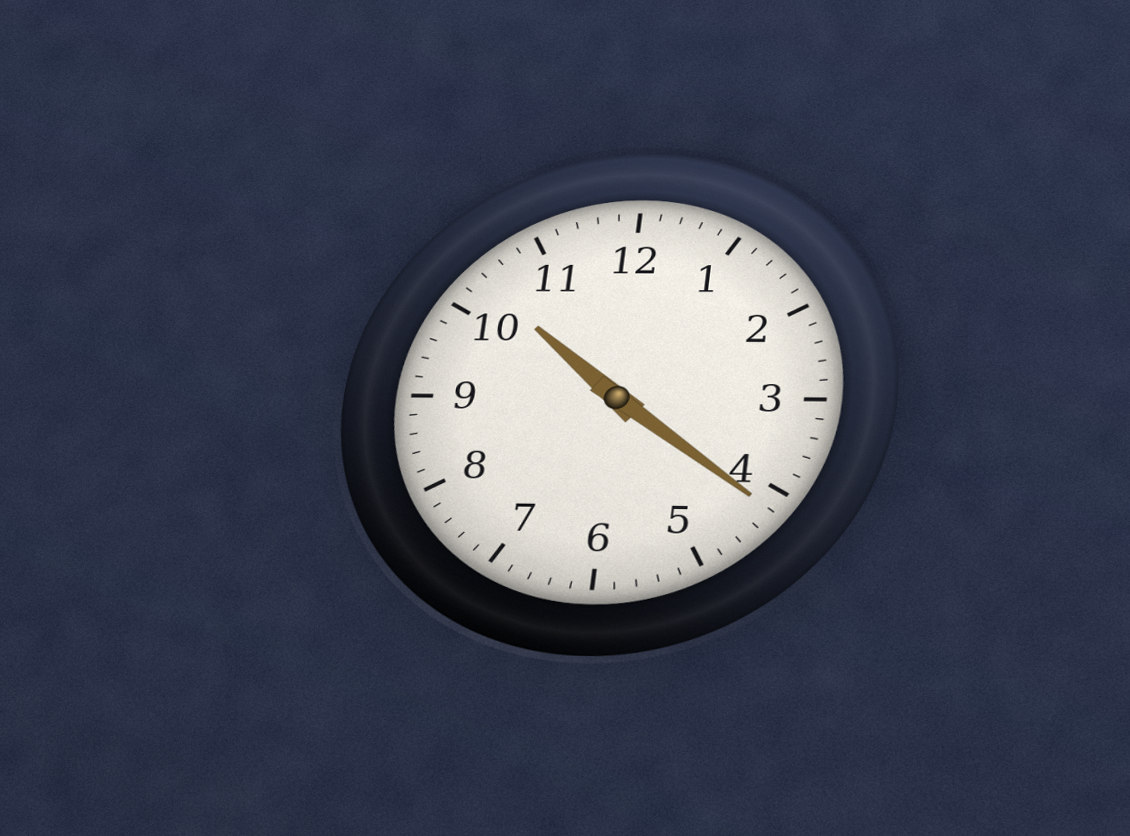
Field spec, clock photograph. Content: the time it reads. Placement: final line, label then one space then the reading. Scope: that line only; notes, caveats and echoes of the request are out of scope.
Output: 10:21
